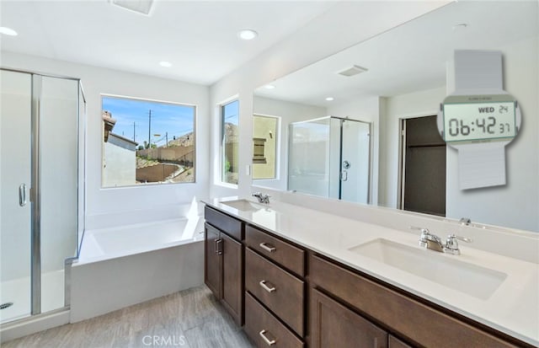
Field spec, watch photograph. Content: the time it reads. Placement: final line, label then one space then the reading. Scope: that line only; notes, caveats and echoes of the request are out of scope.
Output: 6:42
